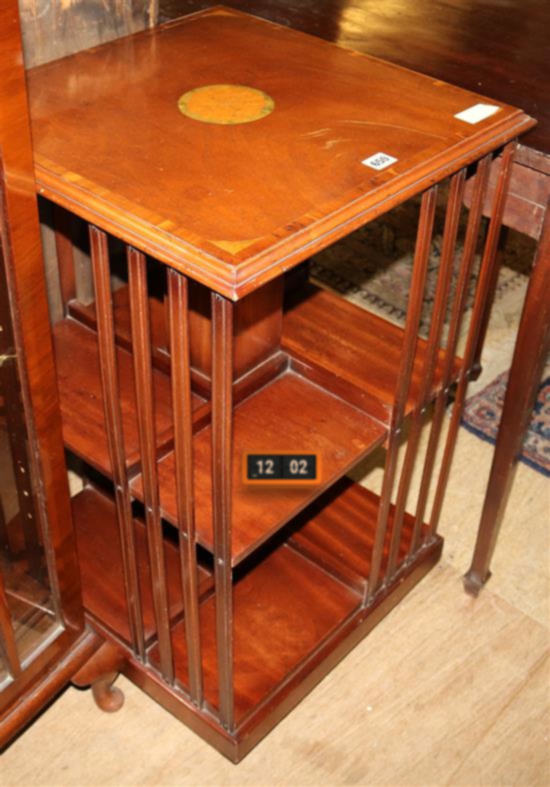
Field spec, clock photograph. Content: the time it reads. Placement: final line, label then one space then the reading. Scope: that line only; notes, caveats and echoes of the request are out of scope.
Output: 12:02
